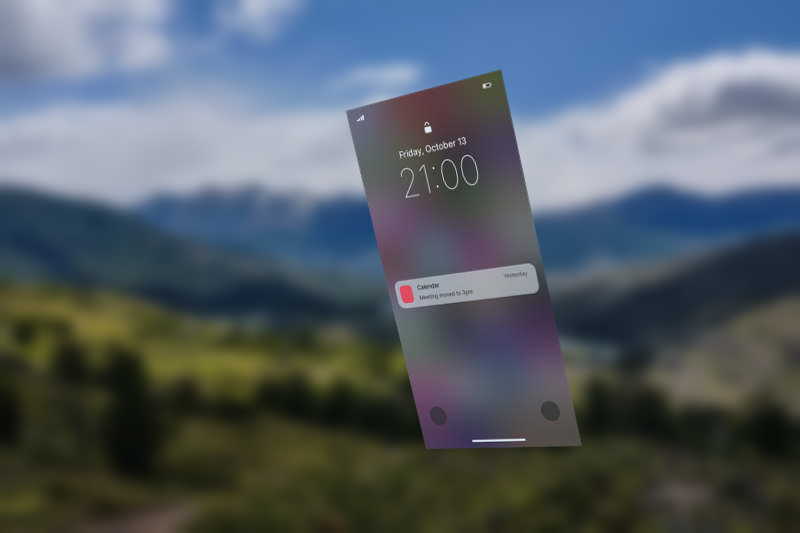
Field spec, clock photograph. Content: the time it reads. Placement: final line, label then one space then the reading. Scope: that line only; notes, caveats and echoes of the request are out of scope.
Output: 21:00
